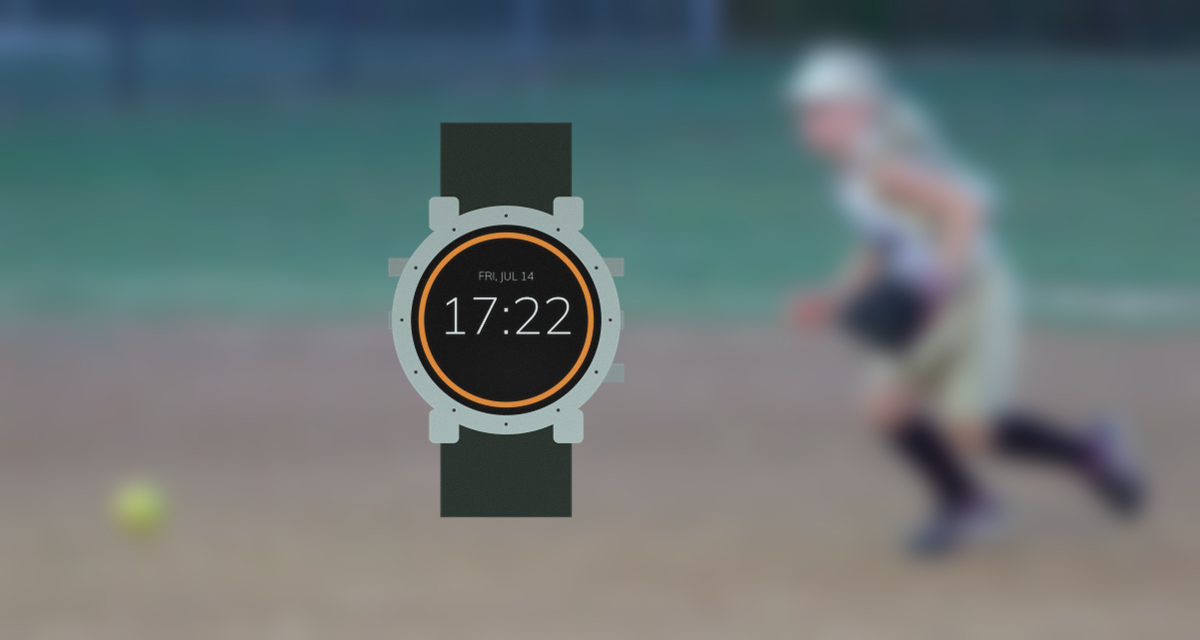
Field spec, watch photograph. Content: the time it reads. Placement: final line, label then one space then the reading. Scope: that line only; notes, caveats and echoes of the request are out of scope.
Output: 17:22
